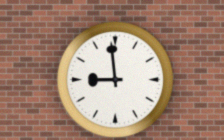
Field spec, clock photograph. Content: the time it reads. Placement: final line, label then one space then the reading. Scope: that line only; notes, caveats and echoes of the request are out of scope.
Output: 8:59
